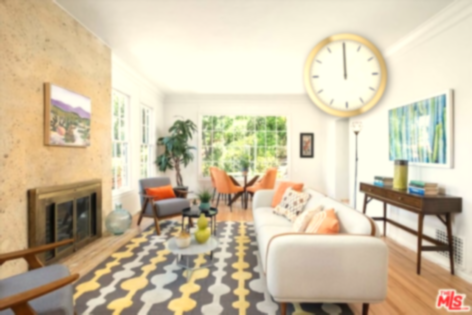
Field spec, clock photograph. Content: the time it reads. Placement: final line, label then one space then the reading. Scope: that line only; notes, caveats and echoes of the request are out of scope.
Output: 12:00
